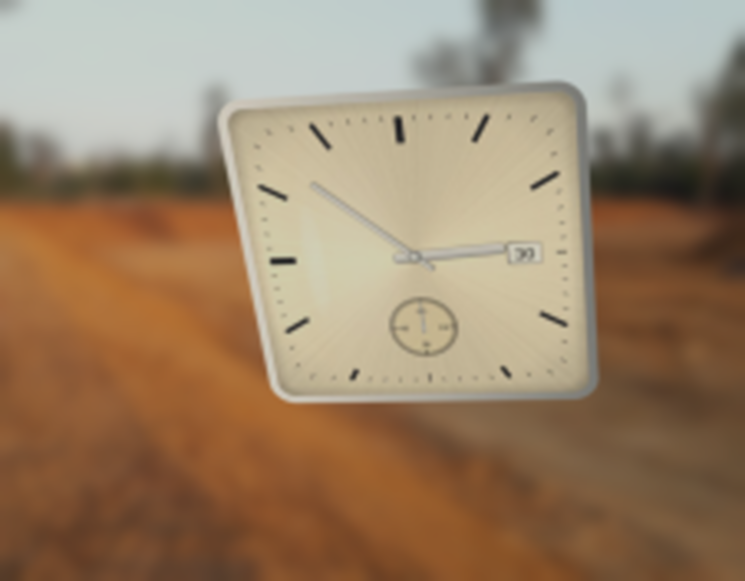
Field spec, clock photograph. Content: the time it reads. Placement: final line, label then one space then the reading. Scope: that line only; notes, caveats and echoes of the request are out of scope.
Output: 2:52
